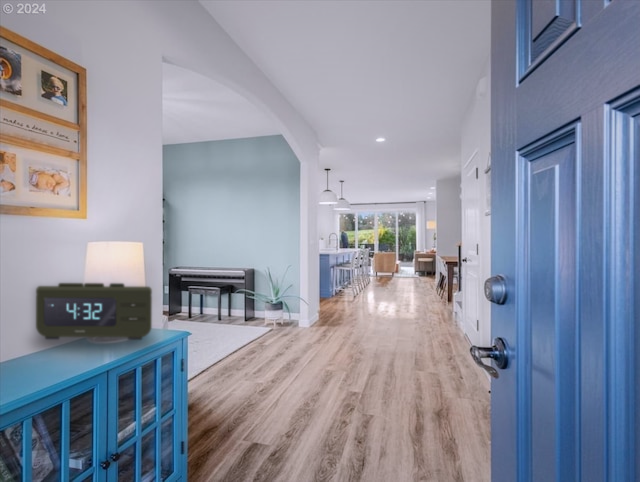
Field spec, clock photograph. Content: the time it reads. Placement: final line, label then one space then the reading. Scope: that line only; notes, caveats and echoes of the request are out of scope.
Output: 4:32
